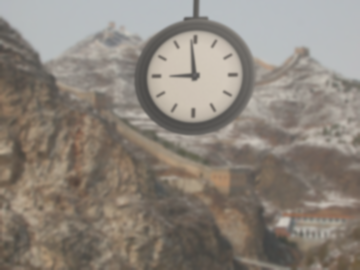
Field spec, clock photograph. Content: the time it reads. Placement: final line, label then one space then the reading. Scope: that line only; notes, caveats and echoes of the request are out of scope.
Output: 8:59
